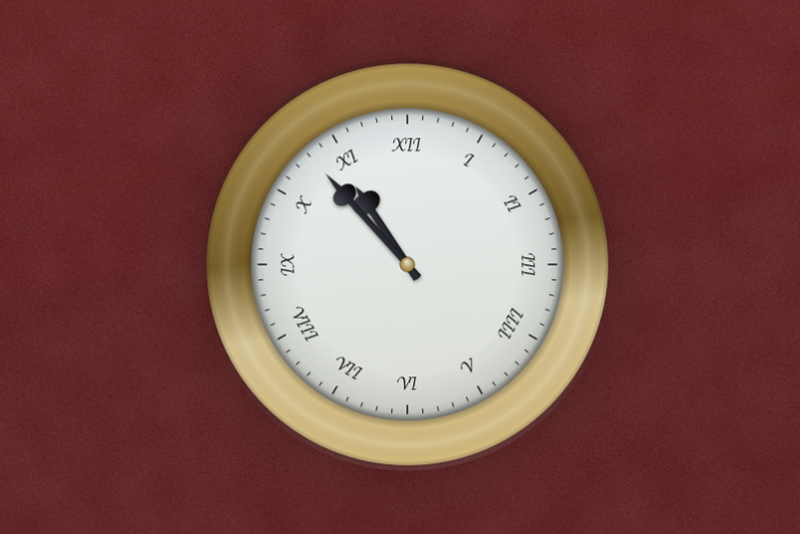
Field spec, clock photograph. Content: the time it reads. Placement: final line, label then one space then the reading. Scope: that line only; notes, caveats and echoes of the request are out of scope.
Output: 10:53
